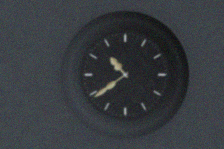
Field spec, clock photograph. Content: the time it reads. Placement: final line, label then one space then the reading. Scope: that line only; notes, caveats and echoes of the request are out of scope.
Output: 10:39
